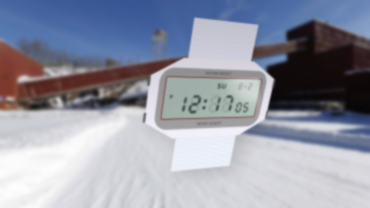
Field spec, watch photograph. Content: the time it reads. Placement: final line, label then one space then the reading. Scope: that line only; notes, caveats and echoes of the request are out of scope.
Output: 12:17:05
